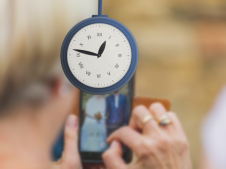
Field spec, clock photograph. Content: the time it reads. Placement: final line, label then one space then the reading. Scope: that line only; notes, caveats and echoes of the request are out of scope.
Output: 12:47
